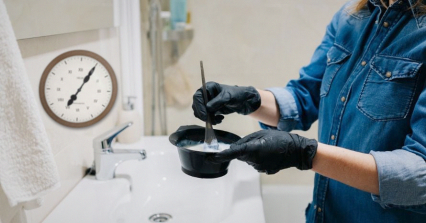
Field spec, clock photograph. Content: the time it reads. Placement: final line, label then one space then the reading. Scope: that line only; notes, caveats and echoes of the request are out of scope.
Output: 7:05
